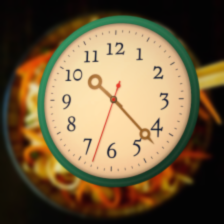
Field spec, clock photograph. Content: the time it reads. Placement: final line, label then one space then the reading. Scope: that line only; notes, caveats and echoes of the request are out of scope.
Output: 10:22:33
